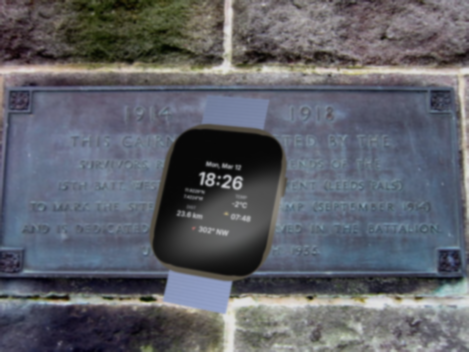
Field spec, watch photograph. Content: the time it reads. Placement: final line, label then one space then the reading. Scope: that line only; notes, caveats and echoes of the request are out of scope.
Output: 18:26
